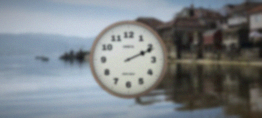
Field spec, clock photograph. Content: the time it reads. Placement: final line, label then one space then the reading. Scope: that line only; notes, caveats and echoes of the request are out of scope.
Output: 2:11
